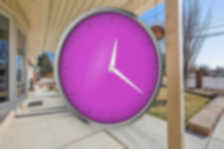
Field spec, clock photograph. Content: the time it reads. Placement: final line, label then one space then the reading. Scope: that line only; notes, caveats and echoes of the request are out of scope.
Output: 12:21
